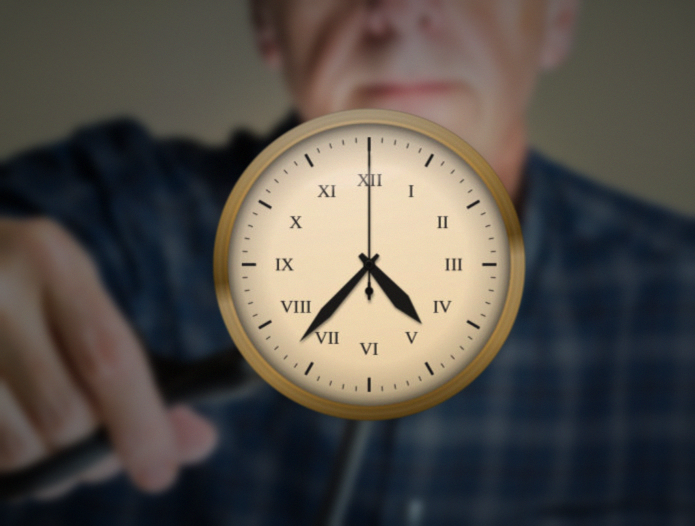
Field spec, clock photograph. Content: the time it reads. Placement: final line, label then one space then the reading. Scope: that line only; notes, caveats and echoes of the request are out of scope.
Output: 4:37:00
